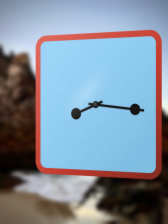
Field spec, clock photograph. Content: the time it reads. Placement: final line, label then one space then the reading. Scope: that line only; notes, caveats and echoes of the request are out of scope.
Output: 8:16
